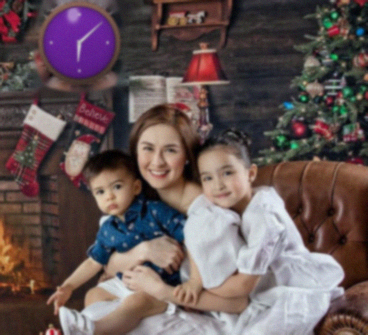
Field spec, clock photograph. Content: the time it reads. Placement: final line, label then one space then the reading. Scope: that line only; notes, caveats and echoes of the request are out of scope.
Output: 6:08
